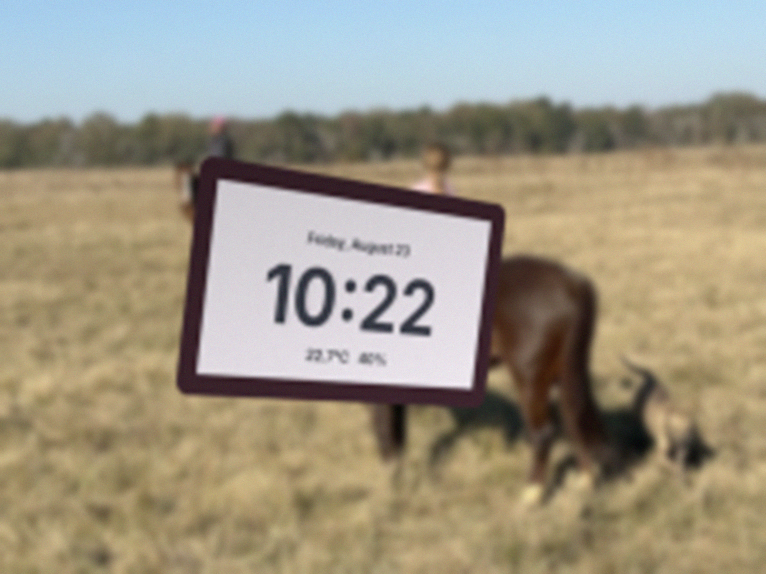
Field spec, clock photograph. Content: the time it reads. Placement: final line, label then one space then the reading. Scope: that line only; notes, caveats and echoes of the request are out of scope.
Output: 10:22
